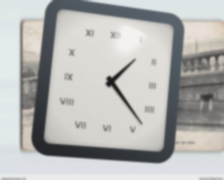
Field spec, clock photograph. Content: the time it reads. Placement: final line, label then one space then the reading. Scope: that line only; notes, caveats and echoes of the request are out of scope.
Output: 1:23
